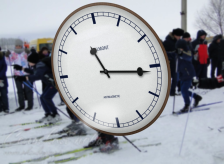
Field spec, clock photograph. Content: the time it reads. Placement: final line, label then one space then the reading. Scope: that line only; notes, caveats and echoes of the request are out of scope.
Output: 11:16
